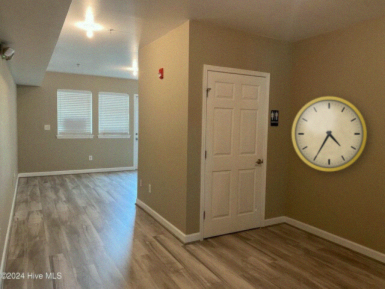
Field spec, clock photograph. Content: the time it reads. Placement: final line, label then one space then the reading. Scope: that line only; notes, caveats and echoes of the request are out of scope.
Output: 4:35
